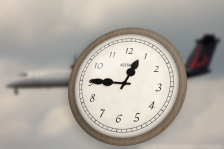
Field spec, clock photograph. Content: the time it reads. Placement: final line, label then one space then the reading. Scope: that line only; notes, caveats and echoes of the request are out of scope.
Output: 12:45
